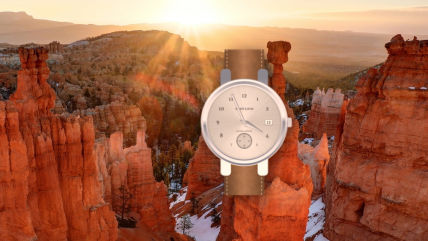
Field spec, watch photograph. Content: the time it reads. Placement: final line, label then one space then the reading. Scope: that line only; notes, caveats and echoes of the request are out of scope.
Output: 3:56
